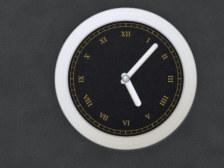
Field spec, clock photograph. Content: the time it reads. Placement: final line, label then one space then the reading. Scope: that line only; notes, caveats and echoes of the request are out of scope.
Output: 5:07
